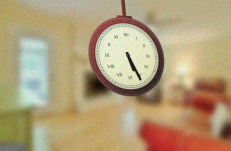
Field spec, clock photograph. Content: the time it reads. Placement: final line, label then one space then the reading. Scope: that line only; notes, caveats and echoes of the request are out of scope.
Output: 5:26
